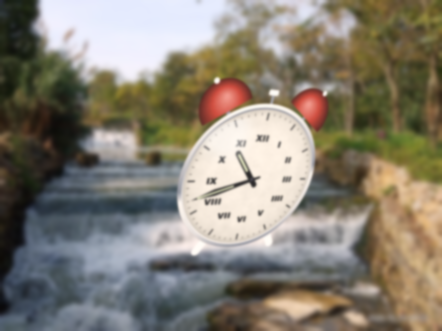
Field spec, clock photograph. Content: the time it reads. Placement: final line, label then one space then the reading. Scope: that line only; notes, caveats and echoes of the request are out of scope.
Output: 10:42
